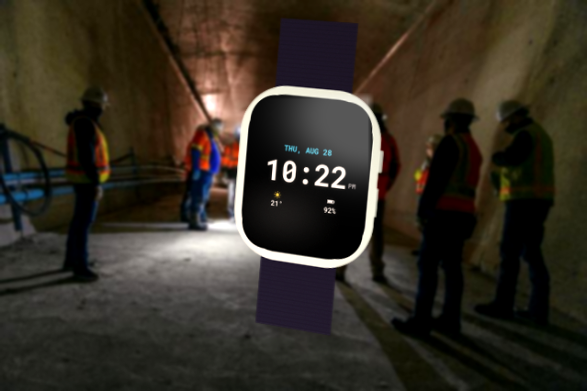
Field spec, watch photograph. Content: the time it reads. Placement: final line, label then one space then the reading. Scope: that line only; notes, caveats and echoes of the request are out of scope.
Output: 10:22
